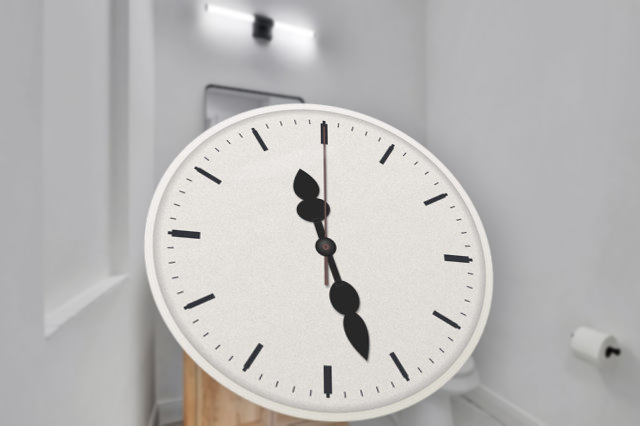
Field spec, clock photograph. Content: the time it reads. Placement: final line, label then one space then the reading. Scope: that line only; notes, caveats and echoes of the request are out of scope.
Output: 11:27:00
